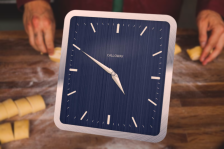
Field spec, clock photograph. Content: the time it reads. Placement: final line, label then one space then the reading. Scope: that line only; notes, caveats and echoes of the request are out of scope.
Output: 4:50
